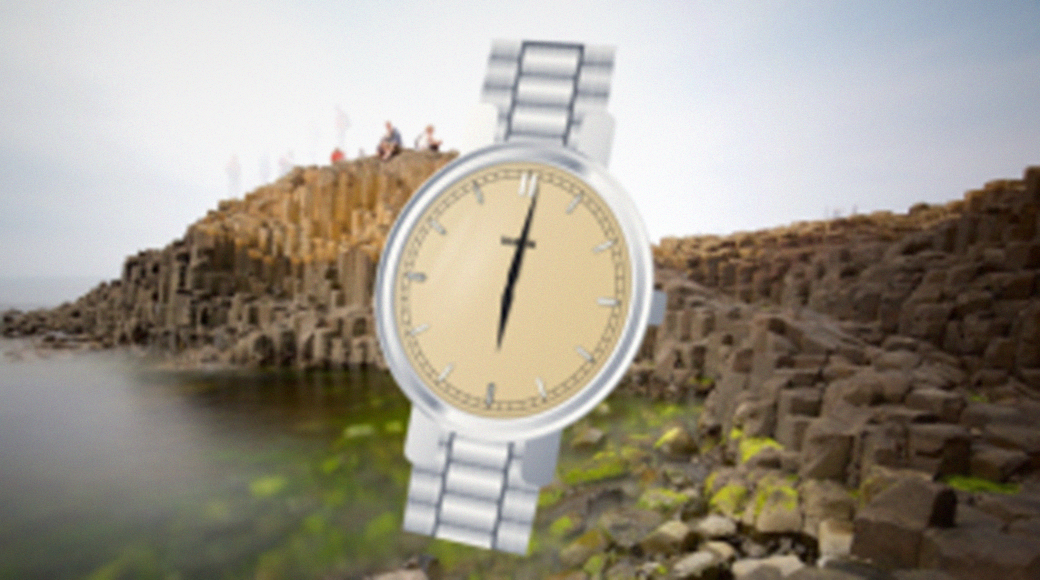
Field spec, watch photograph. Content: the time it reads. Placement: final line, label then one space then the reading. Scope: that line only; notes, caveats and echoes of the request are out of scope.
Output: 6:01
